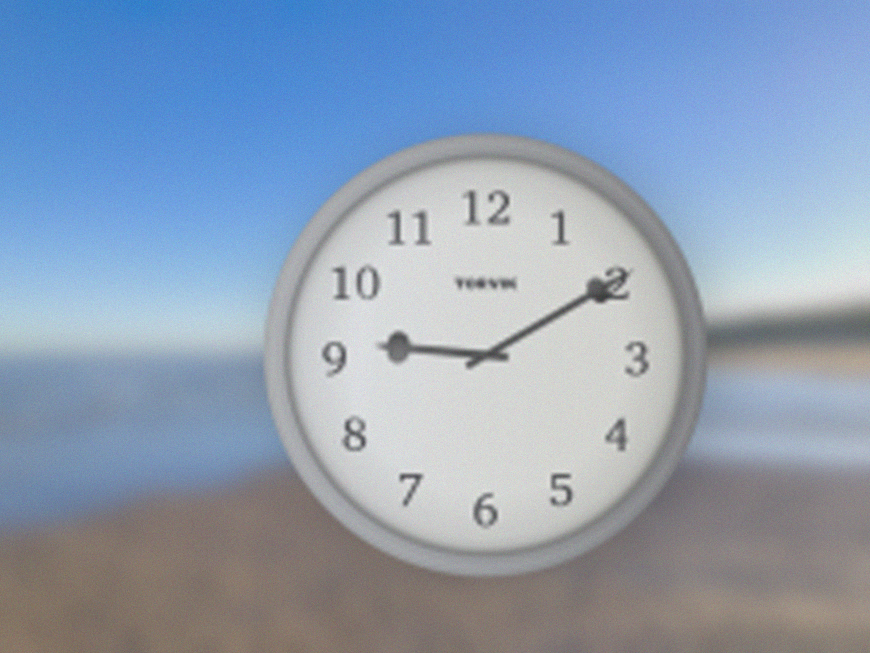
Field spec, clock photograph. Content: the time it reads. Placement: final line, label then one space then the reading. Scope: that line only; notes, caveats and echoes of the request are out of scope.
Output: 9:10
